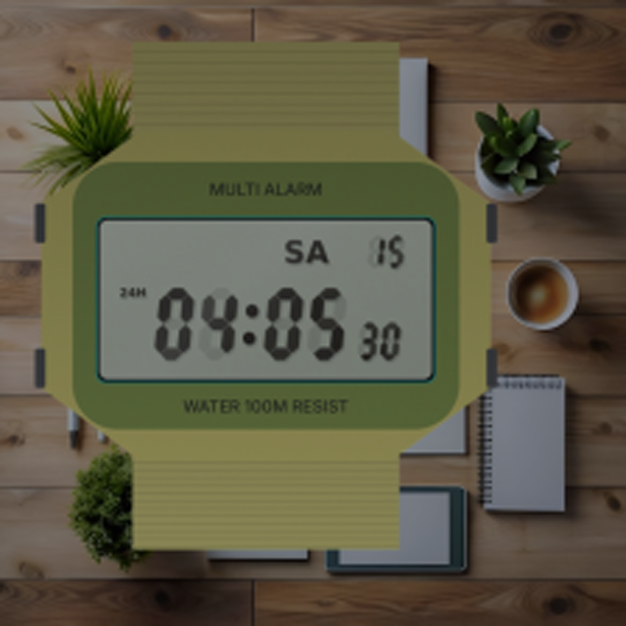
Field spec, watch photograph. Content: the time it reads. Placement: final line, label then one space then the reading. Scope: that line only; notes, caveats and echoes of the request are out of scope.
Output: 4:05:30
